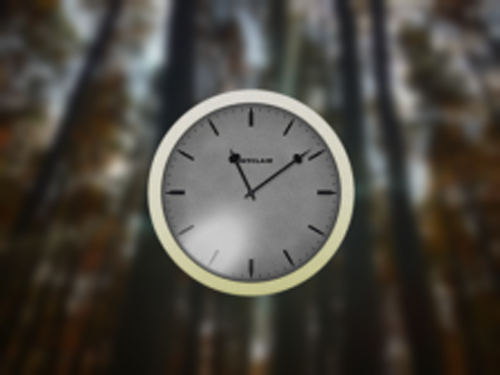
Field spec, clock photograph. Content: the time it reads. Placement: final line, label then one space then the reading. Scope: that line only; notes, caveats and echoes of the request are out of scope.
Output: 11:09
